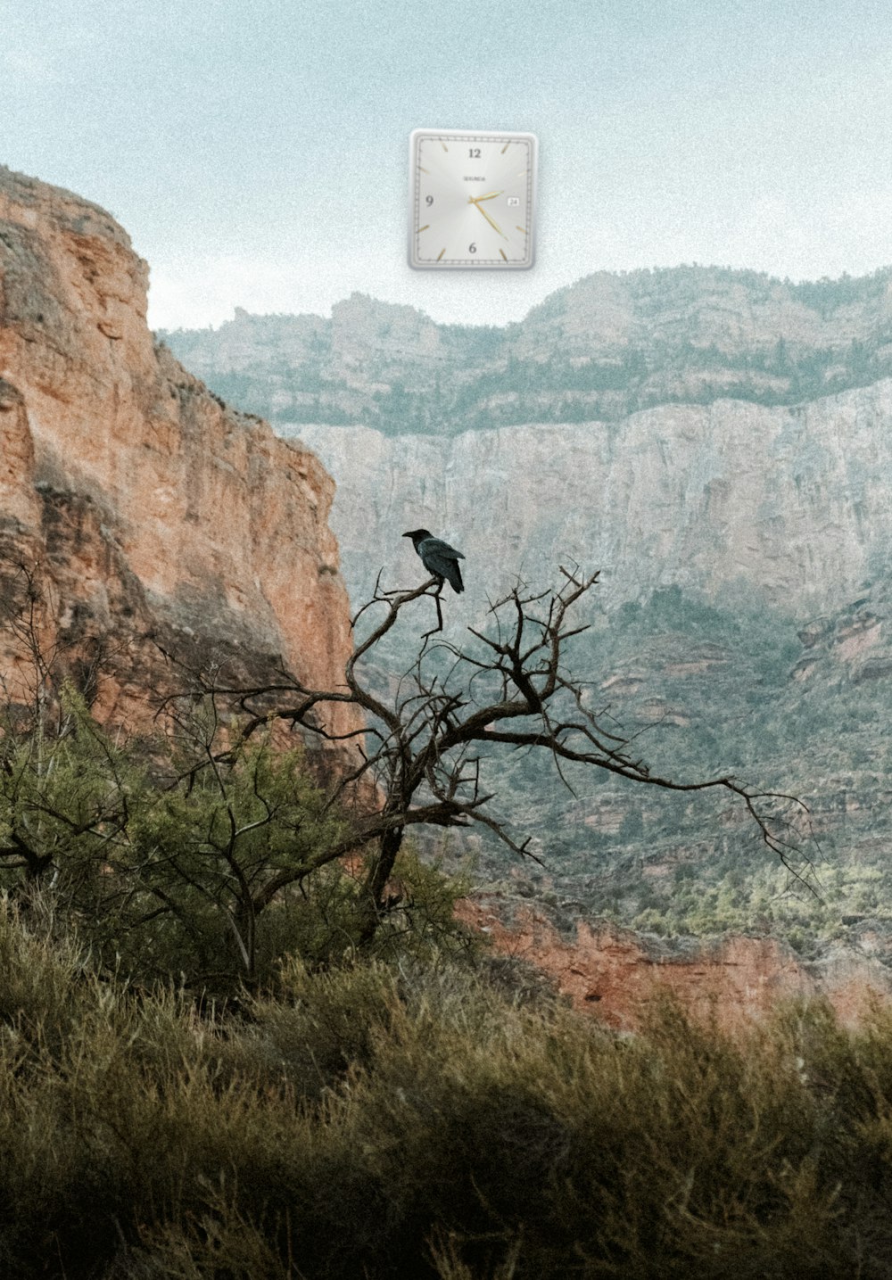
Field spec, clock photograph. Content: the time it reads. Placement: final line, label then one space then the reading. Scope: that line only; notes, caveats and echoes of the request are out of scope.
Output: 2:23
